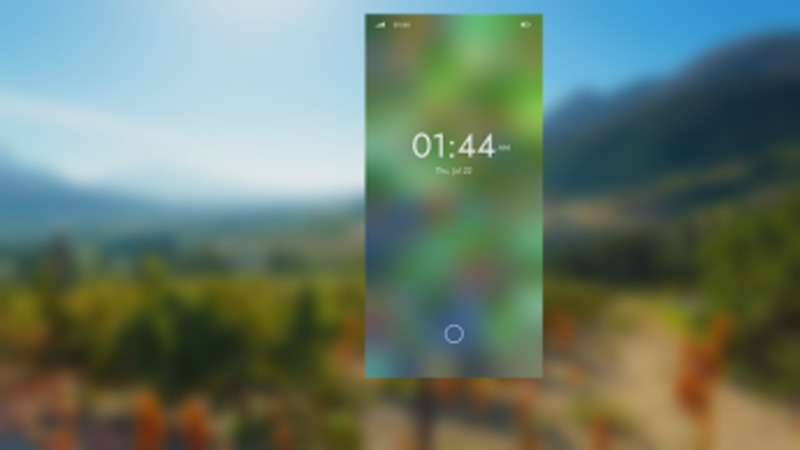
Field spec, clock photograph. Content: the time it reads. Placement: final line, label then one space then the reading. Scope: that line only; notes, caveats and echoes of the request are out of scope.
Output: 1:44
